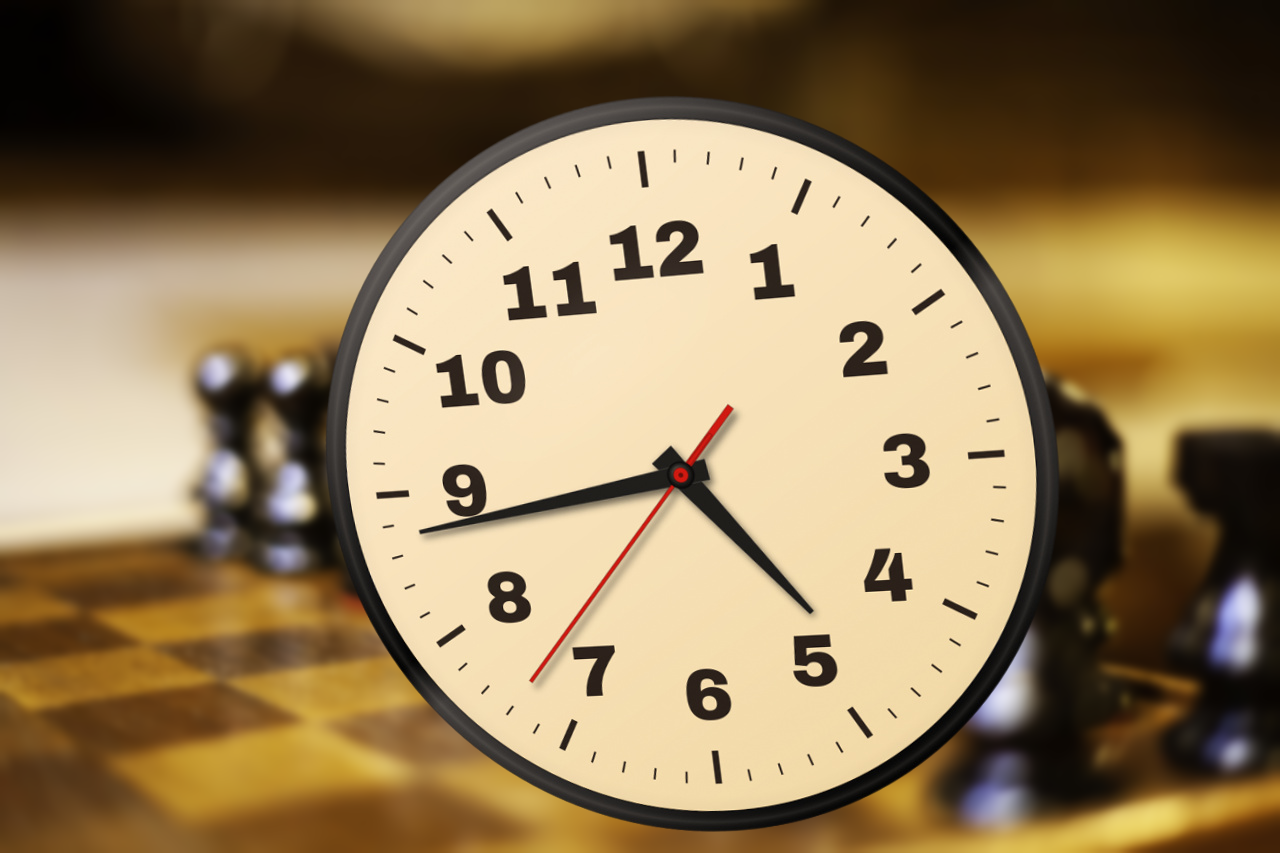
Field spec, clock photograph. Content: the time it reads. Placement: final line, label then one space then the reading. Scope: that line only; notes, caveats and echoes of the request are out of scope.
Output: 4:43:37
